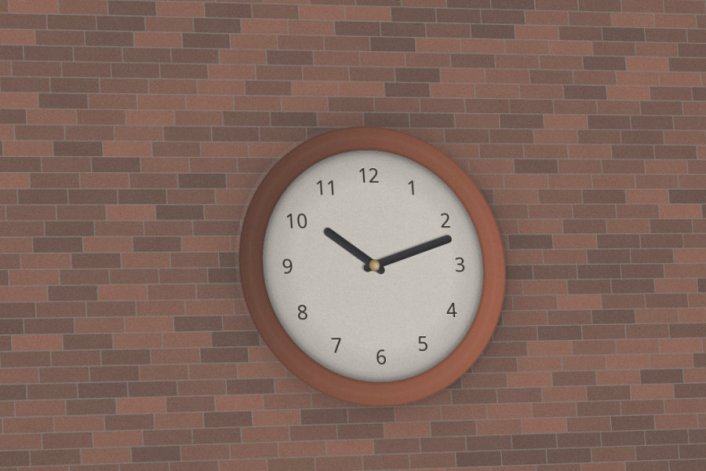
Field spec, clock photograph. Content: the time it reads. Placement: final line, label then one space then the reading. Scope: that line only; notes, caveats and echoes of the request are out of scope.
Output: 10:12
